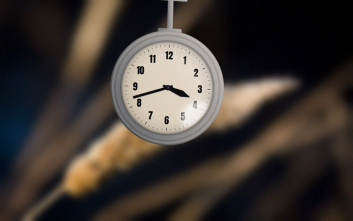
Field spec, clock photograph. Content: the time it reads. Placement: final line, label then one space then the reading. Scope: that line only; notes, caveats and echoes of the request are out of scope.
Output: 3:42
